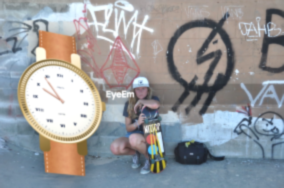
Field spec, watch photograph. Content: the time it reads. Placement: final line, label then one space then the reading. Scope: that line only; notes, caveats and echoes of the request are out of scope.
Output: 9:54
